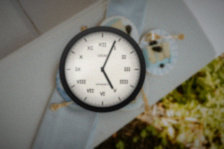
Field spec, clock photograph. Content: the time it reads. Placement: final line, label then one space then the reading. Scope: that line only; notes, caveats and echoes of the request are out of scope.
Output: 5:04
